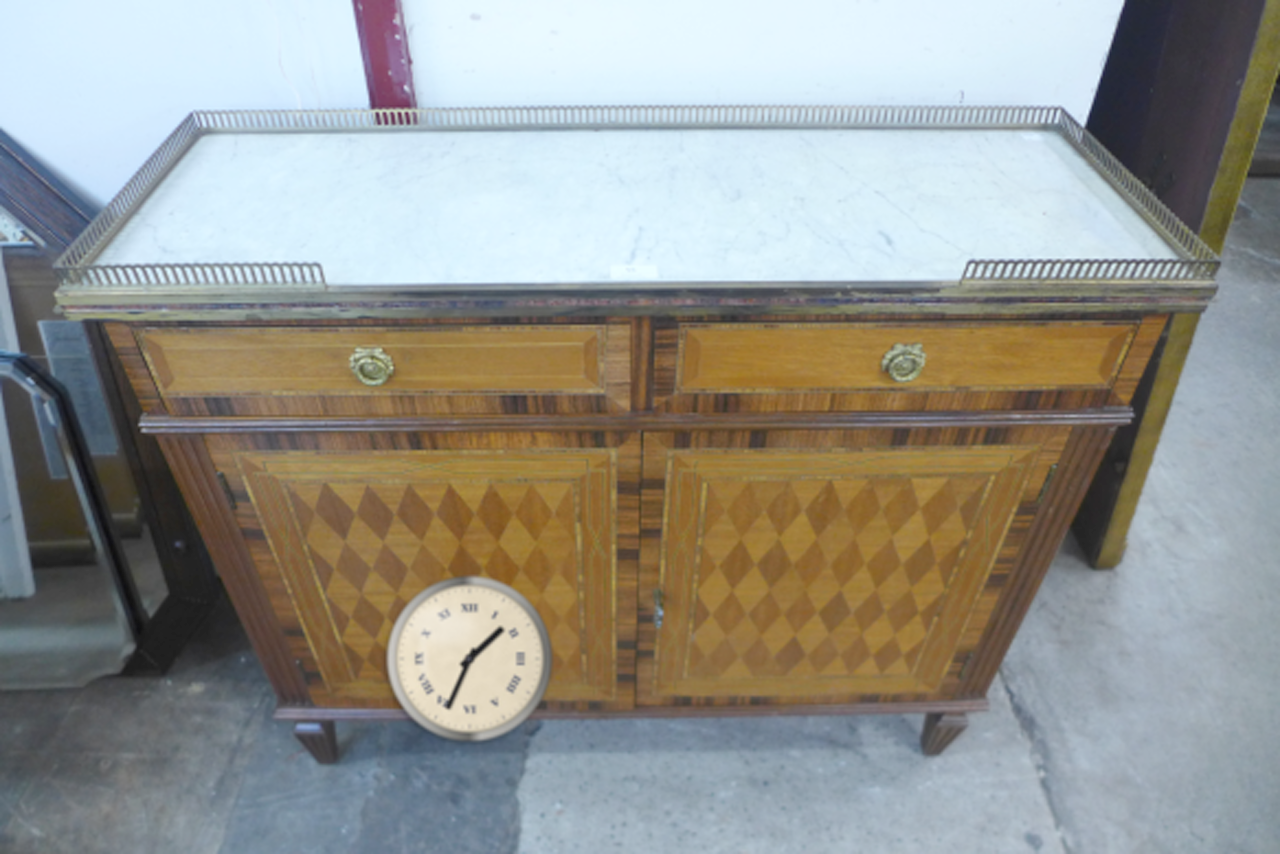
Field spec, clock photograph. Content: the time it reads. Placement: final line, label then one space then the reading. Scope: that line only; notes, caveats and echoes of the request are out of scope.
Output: 1:34
